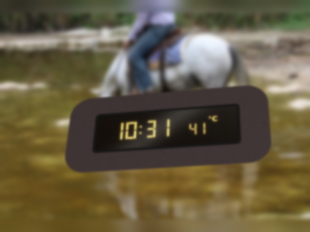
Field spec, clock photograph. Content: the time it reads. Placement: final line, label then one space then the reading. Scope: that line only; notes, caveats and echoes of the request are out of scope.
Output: 10:31
